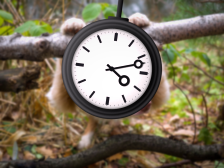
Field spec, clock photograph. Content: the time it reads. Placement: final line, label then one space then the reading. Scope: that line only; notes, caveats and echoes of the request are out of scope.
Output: 4:12
